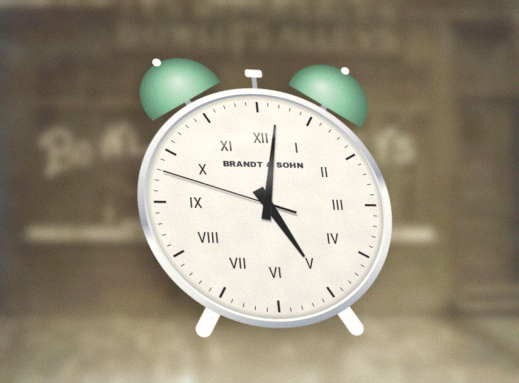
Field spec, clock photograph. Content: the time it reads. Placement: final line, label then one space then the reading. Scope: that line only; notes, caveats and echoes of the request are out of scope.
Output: 5:01:48
